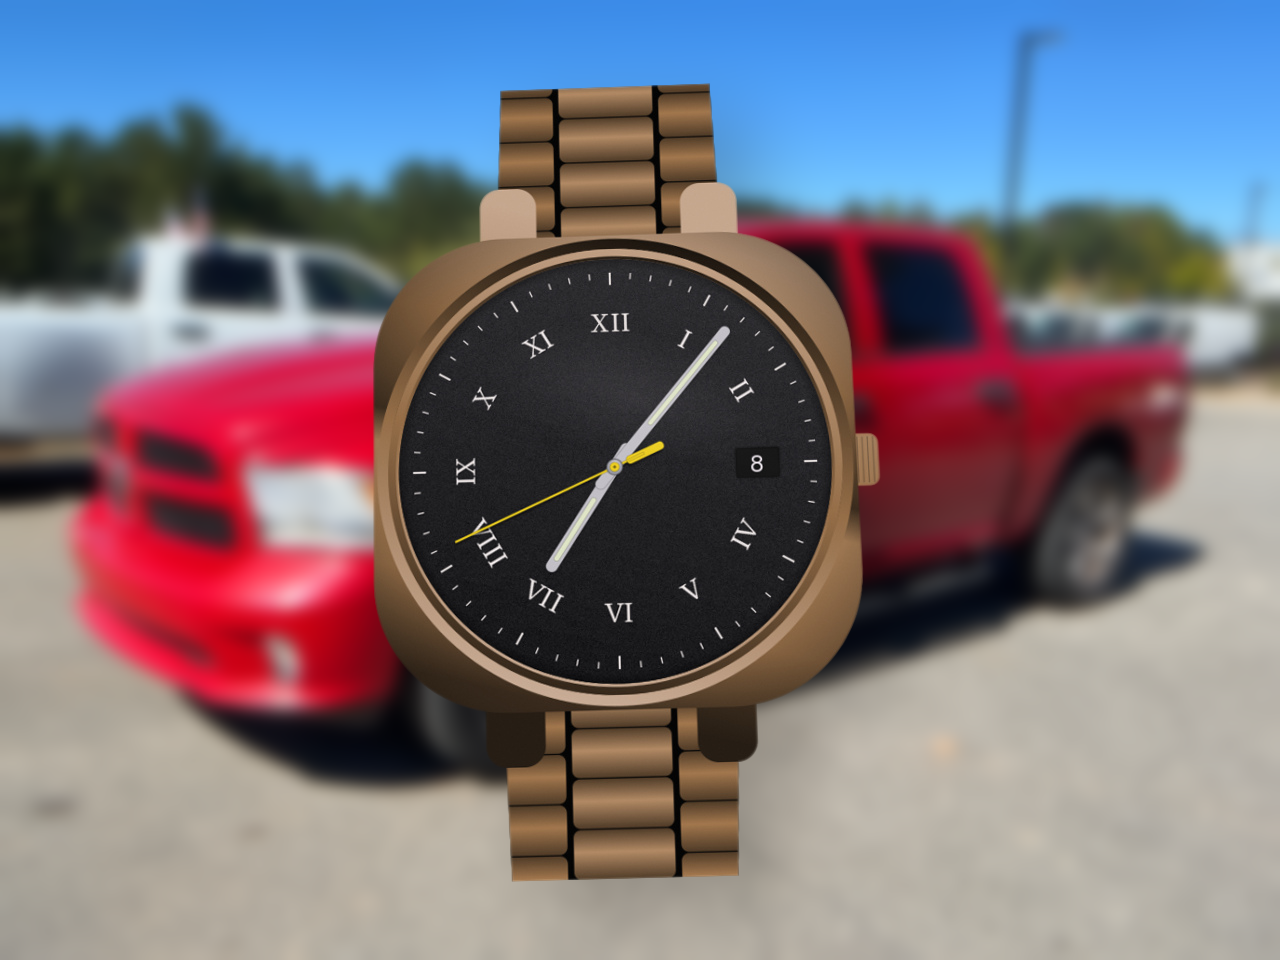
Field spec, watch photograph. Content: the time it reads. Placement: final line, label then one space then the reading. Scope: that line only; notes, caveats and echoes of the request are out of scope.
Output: 7:06:41
